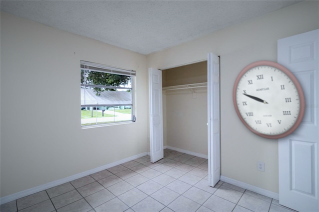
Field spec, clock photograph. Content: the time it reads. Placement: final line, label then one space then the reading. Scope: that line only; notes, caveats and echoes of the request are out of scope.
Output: 9:49
